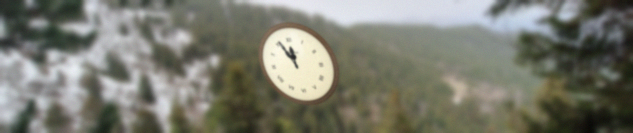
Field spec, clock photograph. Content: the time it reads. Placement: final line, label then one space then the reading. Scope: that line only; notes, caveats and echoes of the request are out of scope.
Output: 11:56
